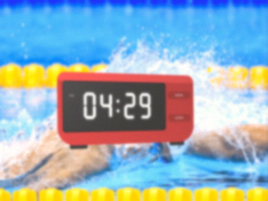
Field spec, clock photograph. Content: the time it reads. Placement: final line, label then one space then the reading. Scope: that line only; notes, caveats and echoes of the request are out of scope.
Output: 4:29
